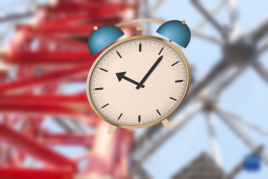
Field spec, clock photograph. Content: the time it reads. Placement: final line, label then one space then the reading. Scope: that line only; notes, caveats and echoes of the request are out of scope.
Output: 10:06
